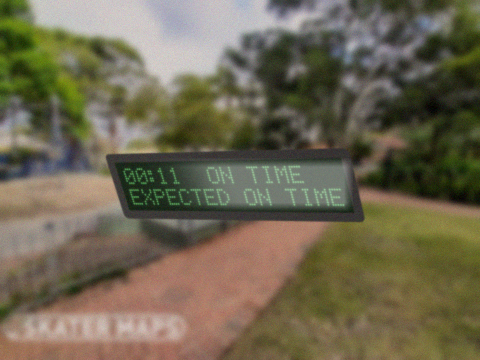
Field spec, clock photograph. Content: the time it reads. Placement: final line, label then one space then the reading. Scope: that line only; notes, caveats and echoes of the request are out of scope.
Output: 0:11
